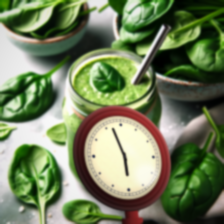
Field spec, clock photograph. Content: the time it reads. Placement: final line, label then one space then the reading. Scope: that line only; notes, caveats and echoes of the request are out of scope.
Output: 5:57
